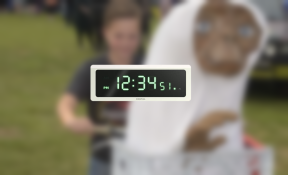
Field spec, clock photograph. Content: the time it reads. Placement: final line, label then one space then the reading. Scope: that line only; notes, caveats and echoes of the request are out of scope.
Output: 12:34:51
